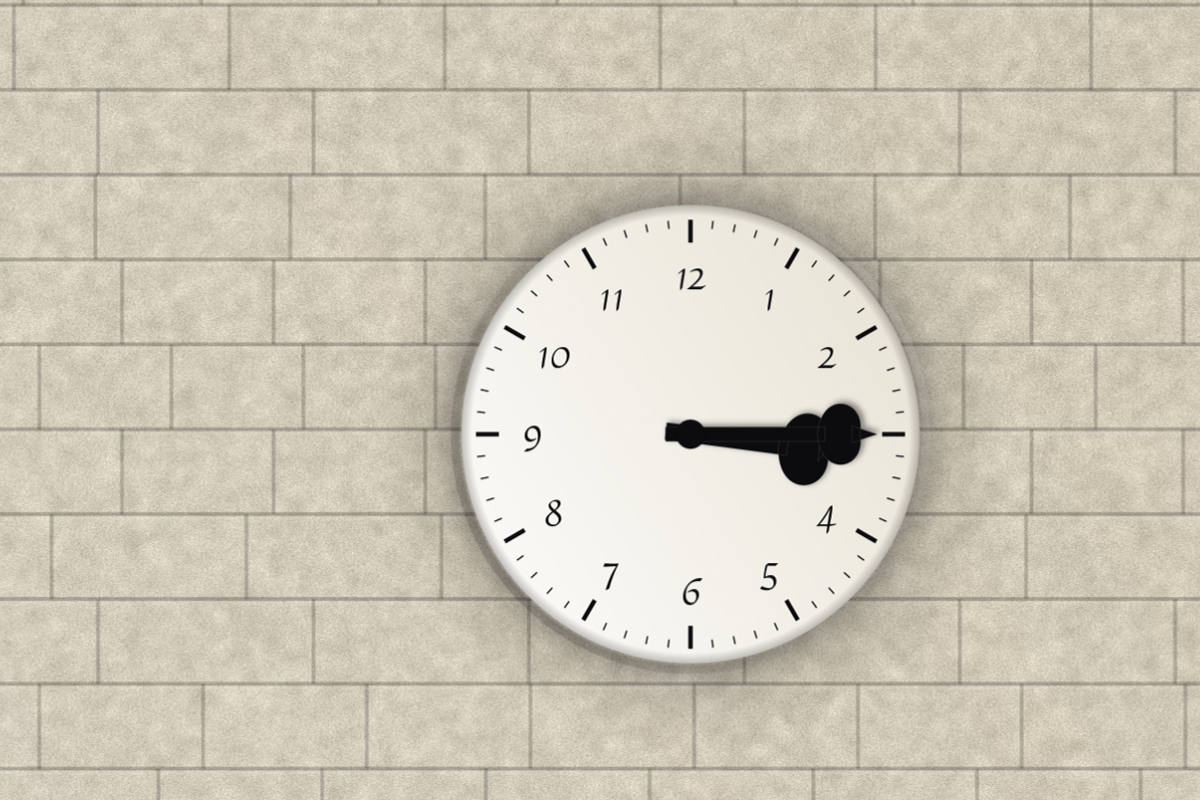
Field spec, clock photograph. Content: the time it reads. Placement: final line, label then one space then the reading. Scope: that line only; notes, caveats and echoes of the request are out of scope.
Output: 3:15
